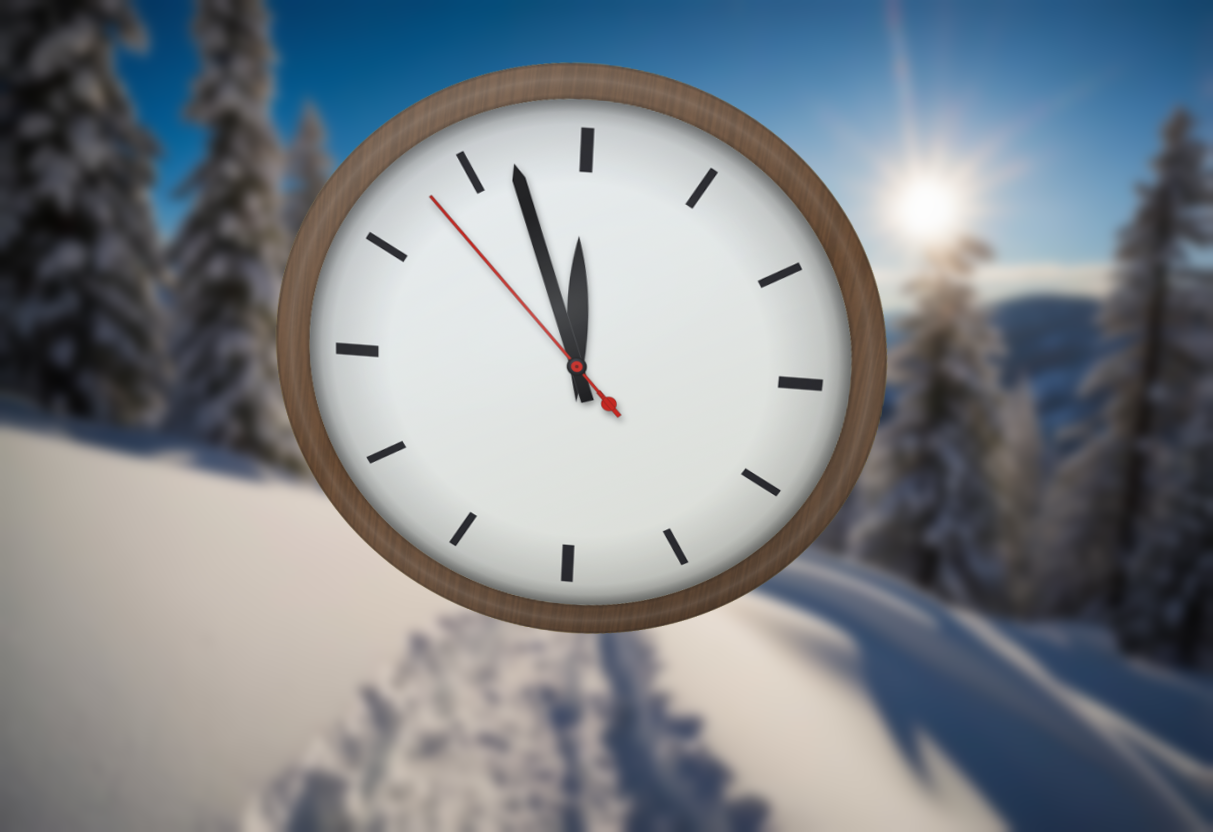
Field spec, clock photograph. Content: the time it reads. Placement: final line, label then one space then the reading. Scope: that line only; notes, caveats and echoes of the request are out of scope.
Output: 11:56:53
